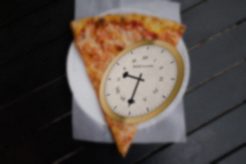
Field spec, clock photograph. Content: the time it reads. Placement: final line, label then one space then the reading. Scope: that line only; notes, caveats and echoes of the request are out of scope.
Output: 9:31
